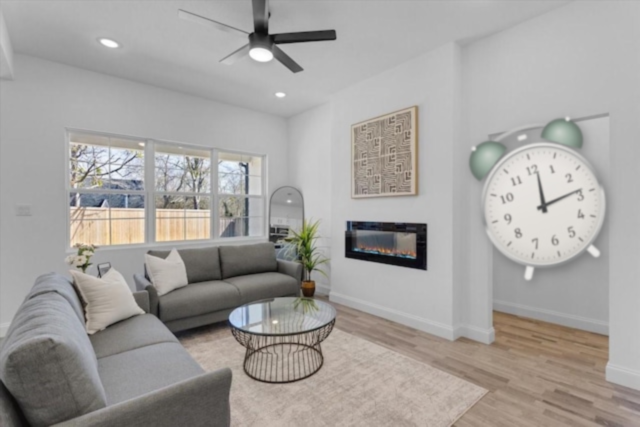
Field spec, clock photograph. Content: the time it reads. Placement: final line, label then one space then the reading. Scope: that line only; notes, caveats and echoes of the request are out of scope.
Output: 12:14
